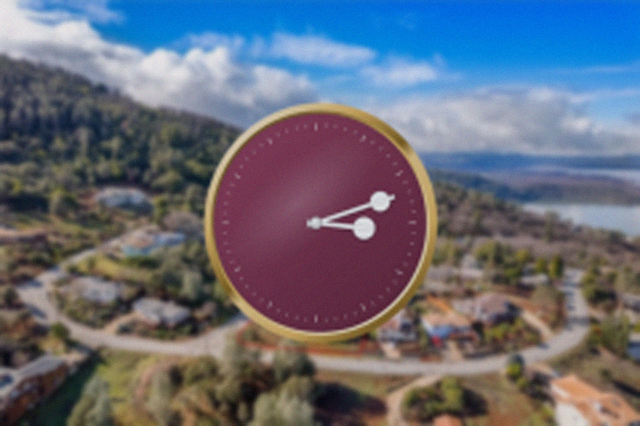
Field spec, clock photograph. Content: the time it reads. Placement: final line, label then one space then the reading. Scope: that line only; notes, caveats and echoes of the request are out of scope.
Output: 3:12
